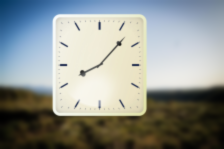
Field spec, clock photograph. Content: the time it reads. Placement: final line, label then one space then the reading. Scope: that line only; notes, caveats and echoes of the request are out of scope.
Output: 8:07
